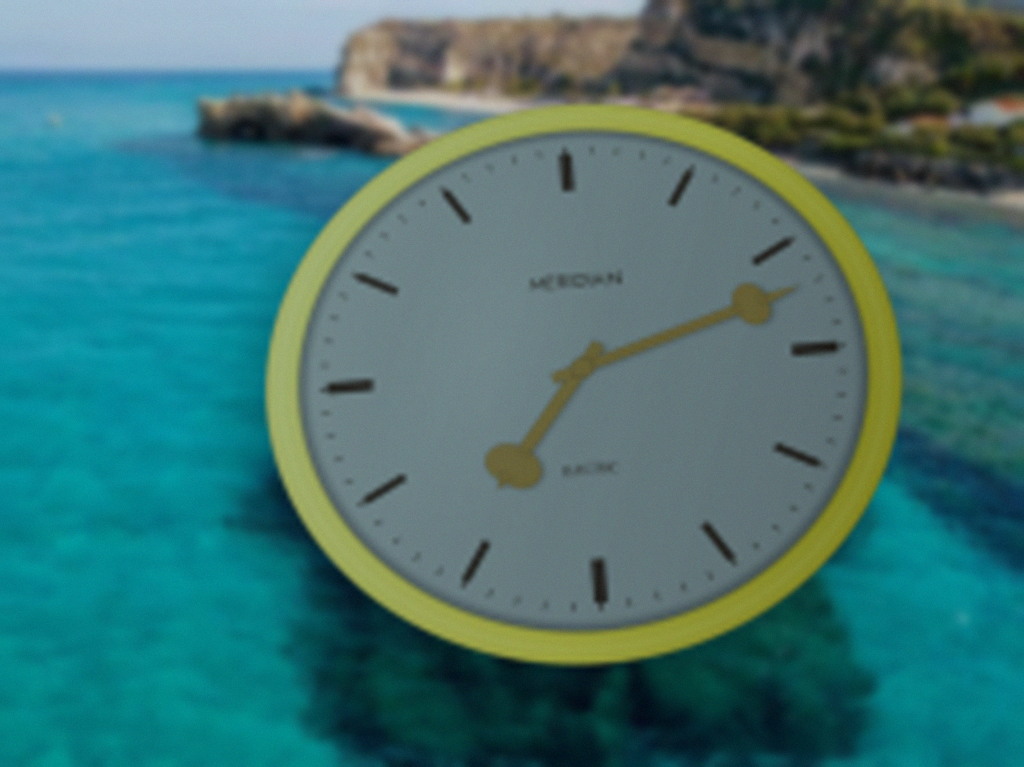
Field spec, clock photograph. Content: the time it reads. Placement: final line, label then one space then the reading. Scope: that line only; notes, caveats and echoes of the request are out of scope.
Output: 7:12
